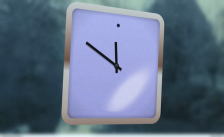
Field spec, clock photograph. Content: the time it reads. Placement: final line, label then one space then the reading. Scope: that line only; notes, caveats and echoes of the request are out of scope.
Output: 11:50
